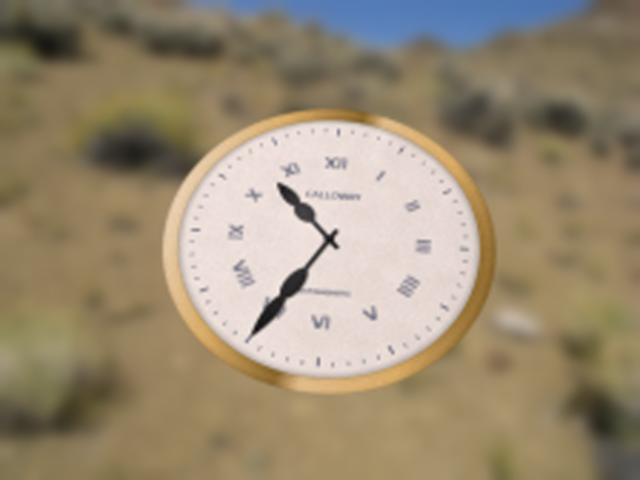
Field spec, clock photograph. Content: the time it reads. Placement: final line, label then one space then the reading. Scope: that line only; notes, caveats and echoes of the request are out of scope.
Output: 10:35
